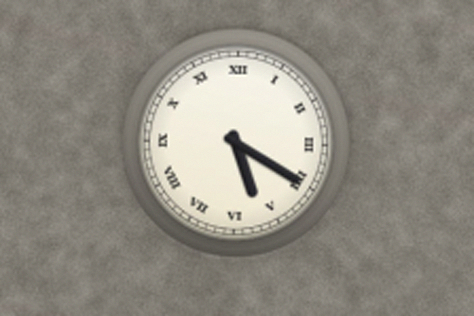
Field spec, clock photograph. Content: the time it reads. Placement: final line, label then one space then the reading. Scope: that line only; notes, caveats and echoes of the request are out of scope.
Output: 5:20
